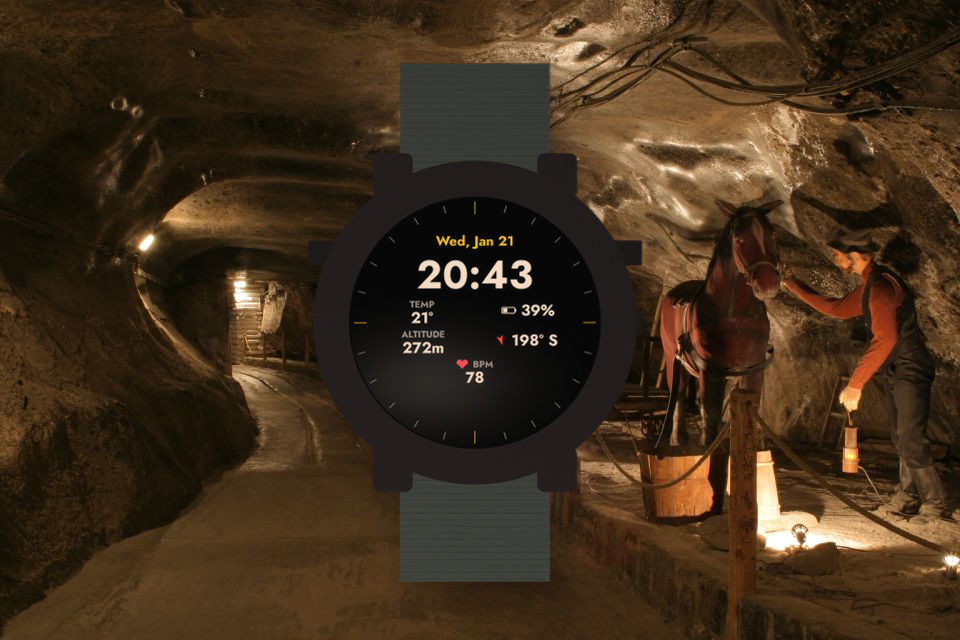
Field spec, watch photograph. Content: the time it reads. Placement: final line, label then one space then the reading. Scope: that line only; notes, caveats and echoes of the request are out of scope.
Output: 20:43
